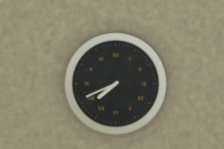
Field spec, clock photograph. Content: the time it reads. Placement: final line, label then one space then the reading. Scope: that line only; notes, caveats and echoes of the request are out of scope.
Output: 7:41
